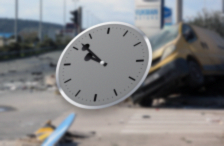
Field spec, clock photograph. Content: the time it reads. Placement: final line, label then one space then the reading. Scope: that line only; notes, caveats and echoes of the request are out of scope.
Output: 9:52
